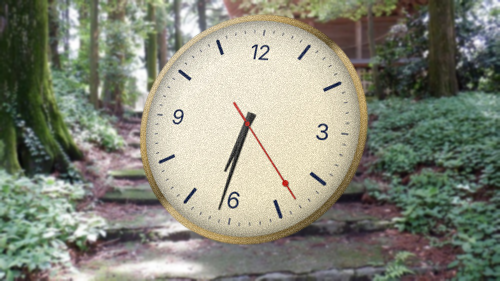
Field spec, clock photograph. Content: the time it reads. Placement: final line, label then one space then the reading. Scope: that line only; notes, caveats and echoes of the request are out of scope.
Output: 6:31:23
